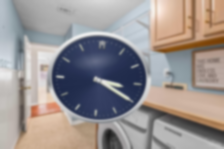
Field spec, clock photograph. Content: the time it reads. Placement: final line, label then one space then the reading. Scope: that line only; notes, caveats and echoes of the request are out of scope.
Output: 3:20
